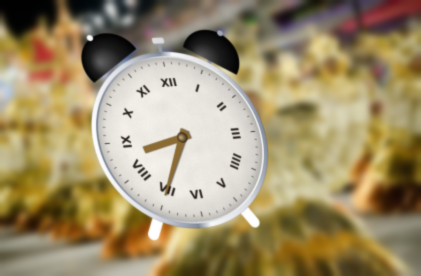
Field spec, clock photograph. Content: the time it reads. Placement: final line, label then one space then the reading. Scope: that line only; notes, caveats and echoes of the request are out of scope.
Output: 8:35
